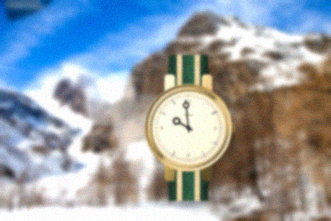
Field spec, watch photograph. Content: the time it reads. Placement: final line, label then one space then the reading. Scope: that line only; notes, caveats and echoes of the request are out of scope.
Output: 9:59
